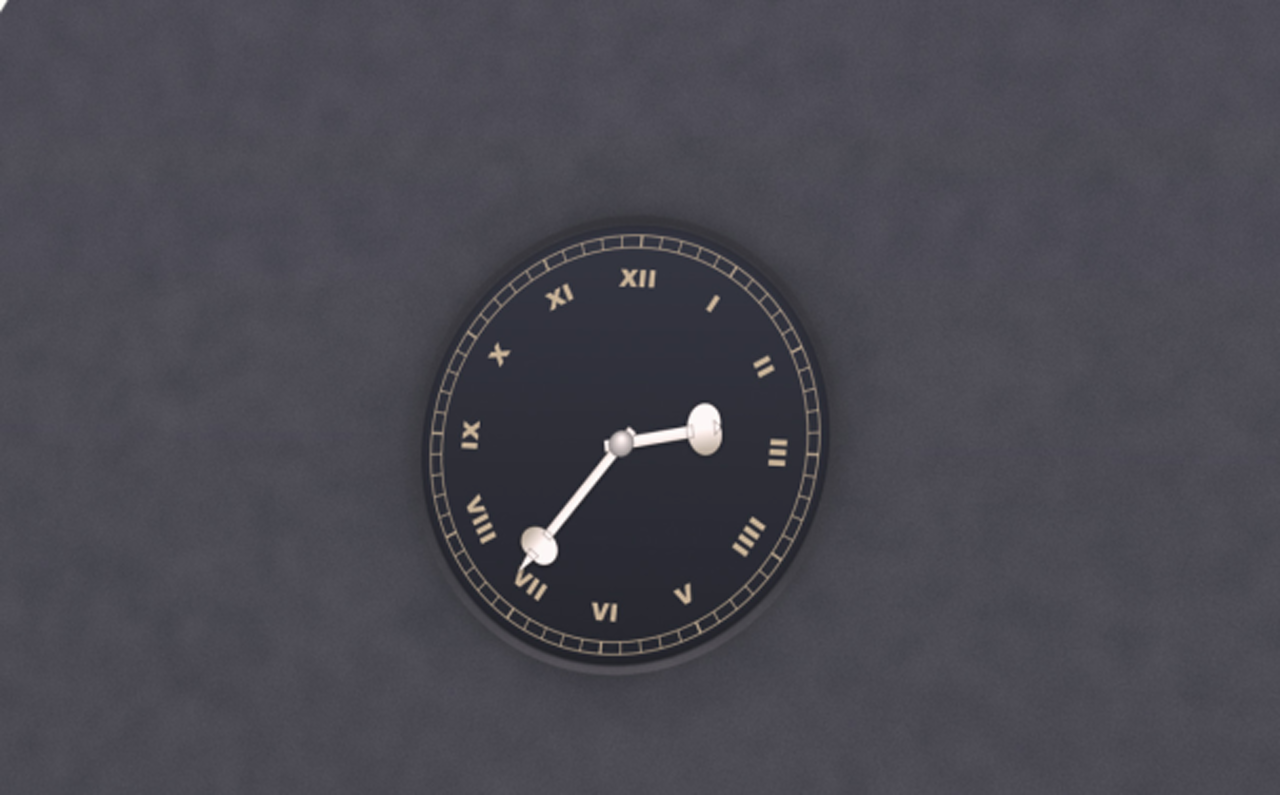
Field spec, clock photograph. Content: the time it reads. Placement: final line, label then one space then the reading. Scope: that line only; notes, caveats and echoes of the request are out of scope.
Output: 2:36
